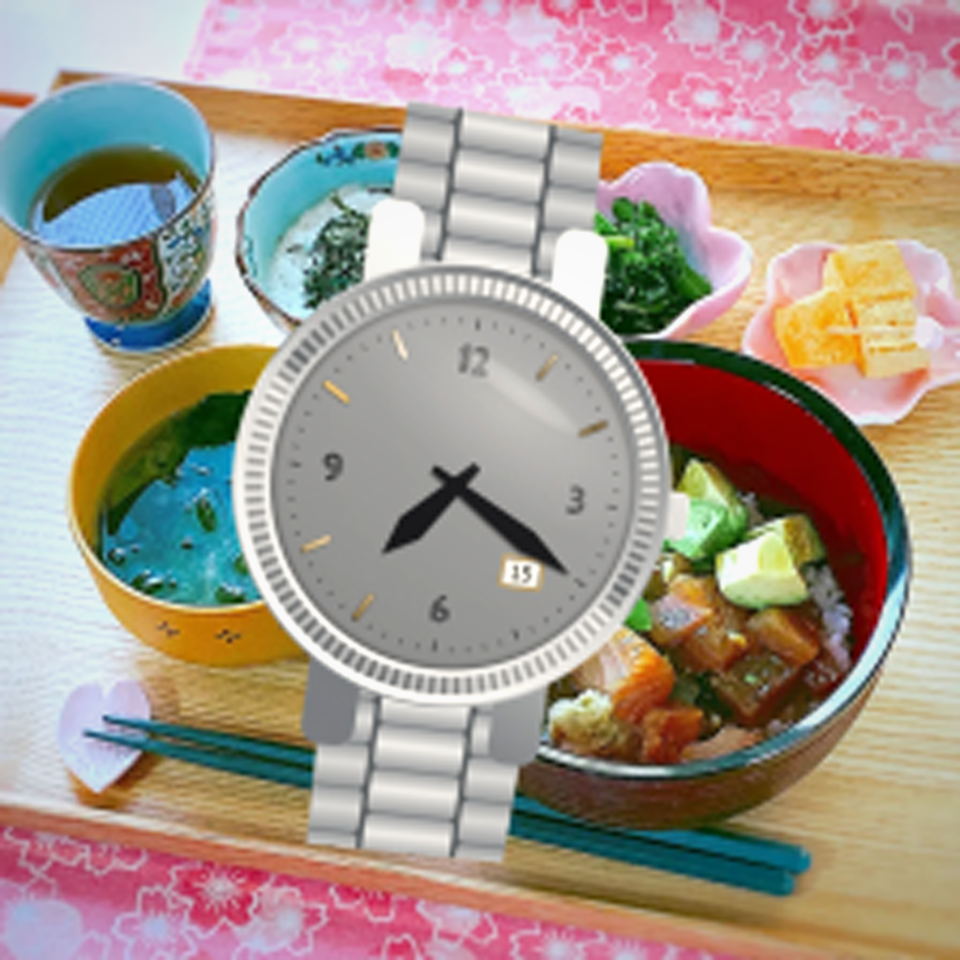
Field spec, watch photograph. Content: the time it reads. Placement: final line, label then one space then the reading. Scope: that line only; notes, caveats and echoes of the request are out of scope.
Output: 7:20
